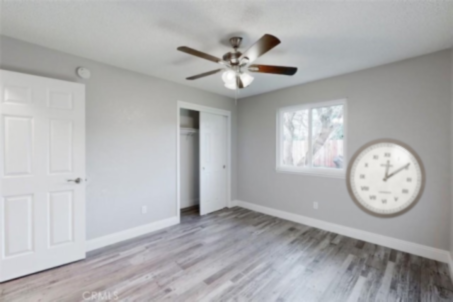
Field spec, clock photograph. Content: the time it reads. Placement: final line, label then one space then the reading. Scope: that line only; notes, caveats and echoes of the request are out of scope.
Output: 12:09
